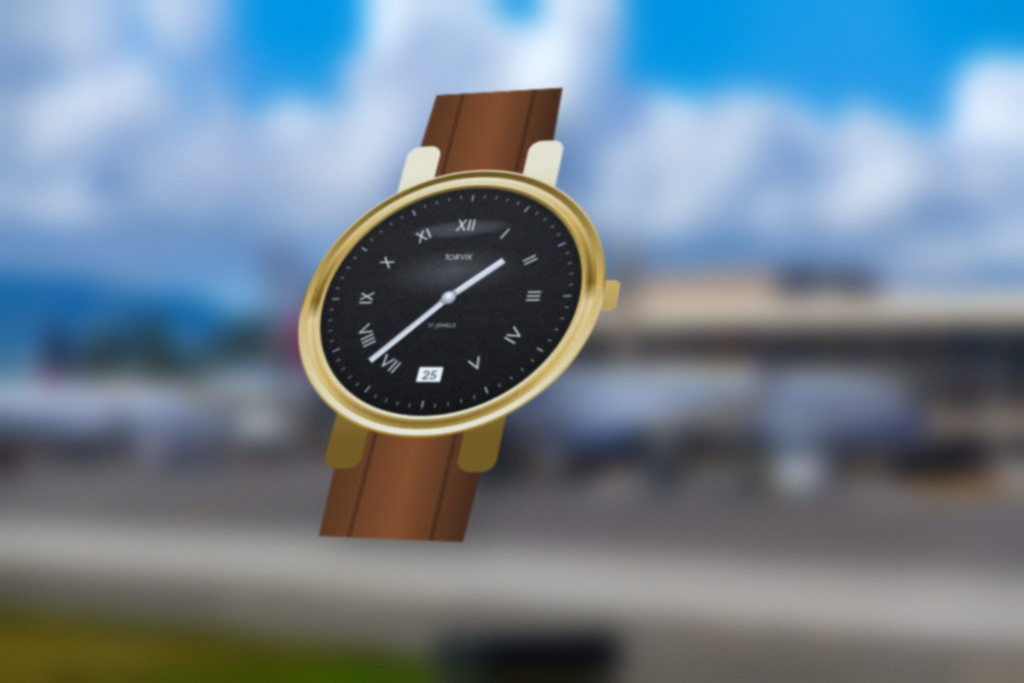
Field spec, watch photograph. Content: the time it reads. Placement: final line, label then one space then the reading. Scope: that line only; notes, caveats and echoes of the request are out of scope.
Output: 1:37
